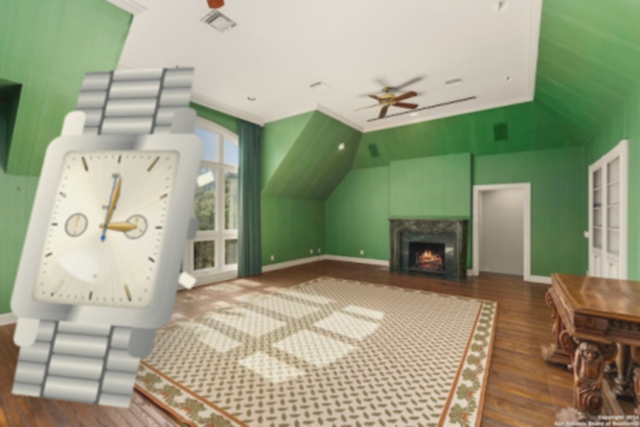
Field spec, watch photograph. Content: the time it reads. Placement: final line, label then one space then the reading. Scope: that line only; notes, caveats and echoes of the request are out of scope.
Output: 3:01
